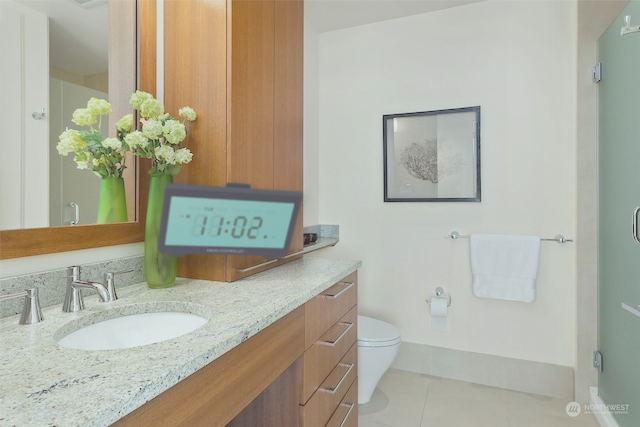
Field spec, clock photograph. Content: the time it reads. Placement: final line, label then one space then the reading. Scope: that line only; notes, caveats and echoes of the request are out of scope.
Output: 11:02
